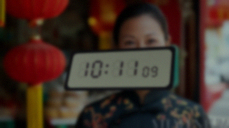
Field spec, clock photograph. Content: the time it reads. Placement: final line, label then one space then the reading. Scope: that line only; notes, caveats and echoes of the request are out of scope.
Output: 10:11
